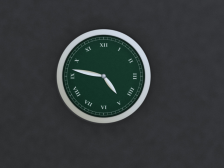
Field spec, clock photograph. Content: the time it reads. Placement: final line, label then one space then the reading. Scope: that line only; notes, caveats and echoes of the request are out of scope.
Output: 4:47
